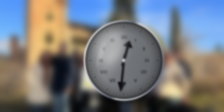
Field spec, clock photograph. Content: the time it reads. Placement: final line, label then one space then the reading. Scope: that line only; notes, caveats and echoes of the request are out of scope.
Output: 12:31
